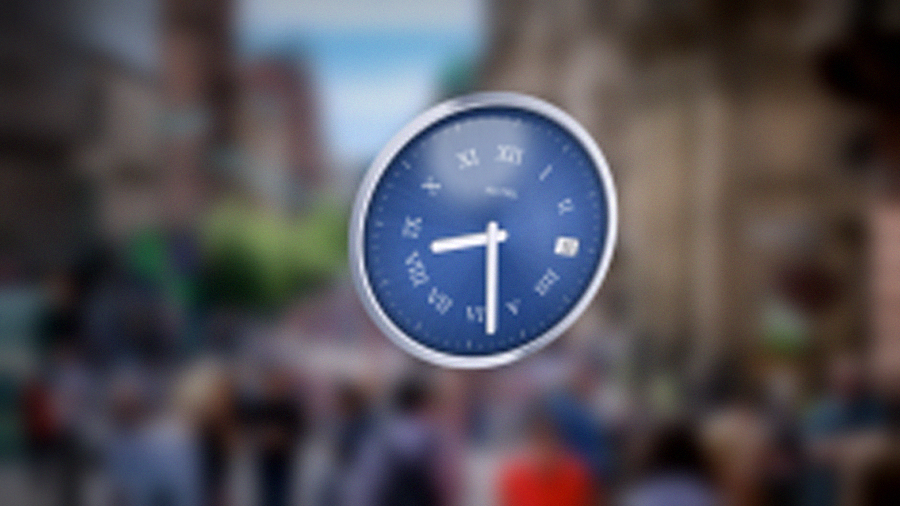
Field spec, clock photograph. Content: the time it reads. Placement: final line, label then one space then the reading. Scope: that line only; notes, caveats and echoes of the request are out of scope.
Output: 8:28
